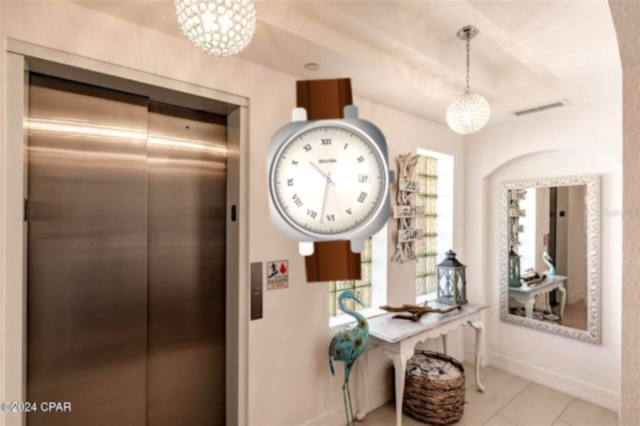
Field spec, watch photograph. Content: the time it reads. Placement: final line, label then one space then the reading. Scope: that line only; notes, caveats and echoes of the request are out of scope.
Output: 10:32
